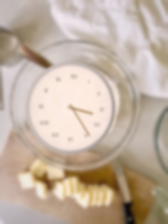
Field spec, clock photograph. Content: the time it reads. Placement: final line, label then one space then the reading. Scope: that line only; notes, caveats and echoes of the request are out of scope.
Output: 3:24
